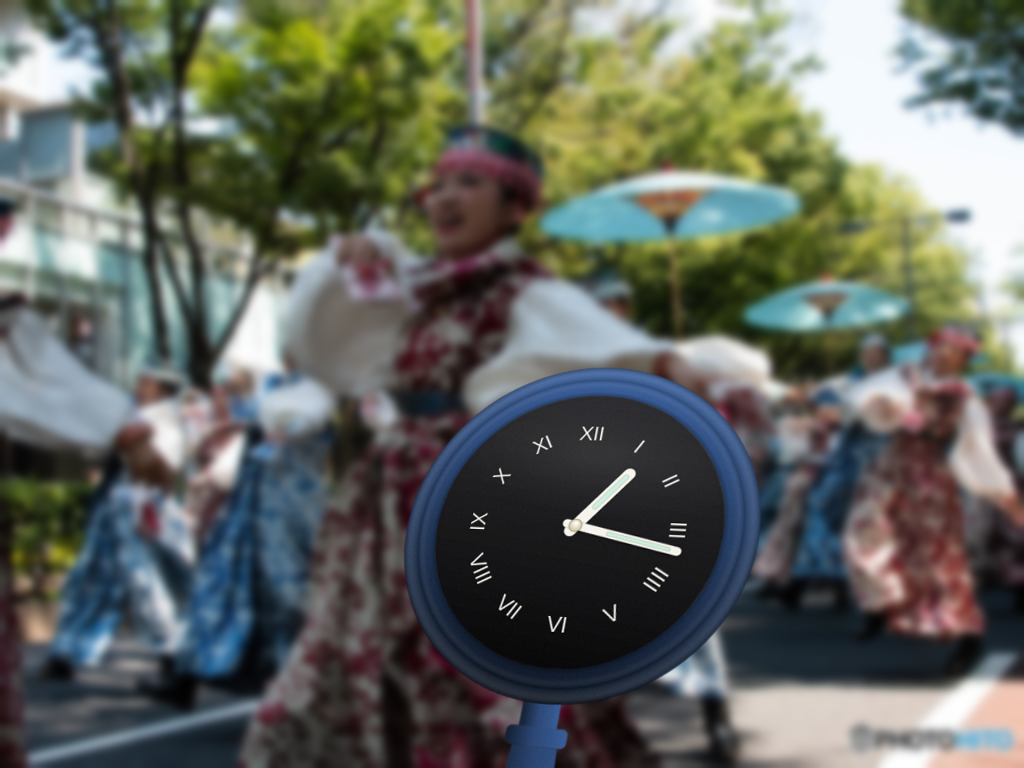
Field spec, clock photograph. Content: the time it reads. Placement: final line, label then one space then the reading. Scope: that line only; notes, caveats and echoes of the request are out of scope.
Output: 1:17
